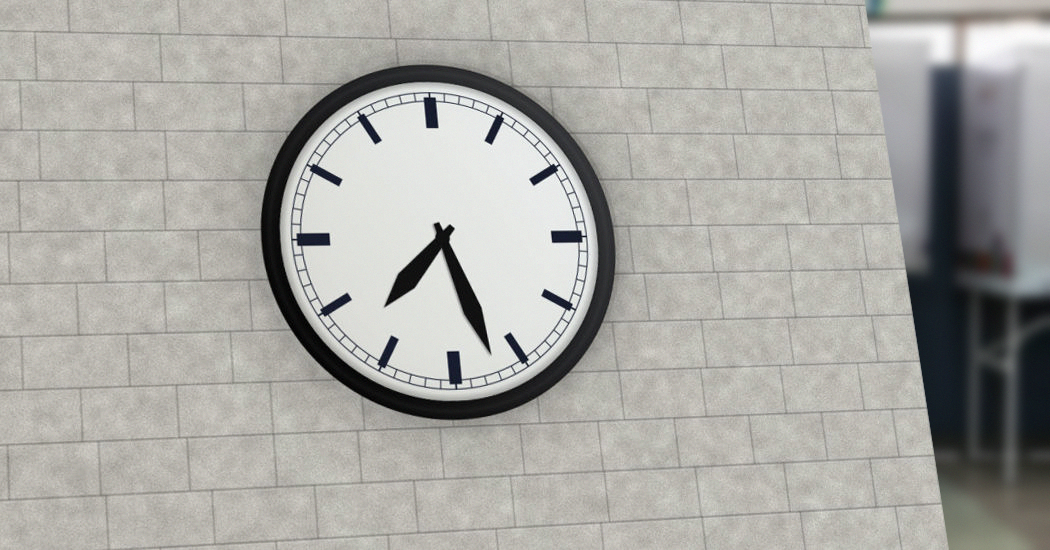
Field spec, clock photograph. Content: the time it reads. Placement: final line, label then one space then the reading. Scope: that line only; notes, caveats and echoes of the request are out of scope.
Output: 7:27
